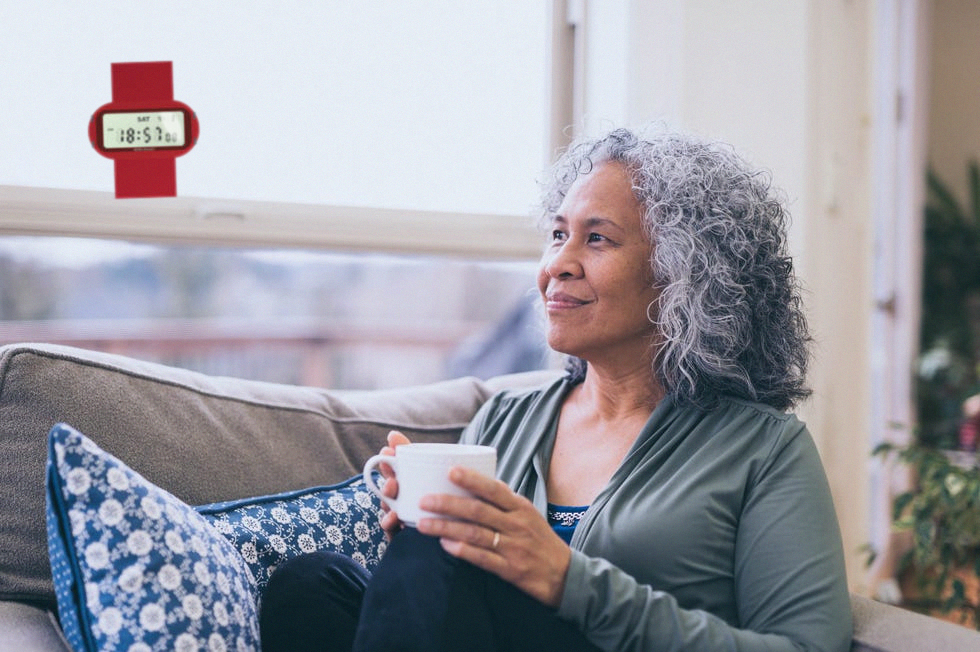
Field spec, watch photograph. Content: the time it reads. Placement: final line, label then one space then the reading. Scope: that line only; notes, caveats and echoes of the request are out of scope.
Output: 18:57
